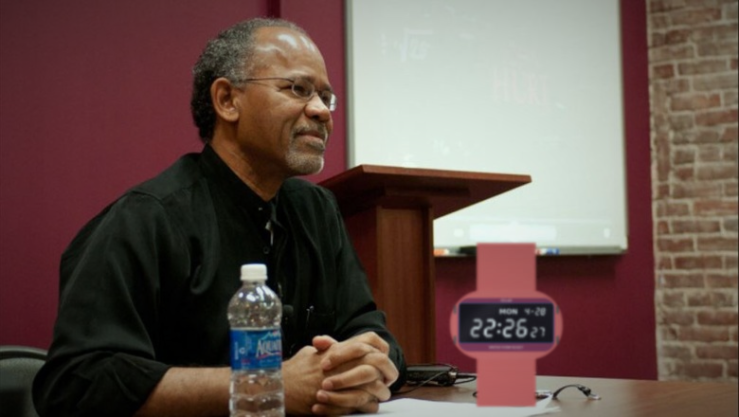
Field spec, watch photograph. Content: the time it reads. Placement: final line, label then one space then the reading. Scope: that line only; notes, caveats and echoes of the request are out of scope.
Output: 22:26
